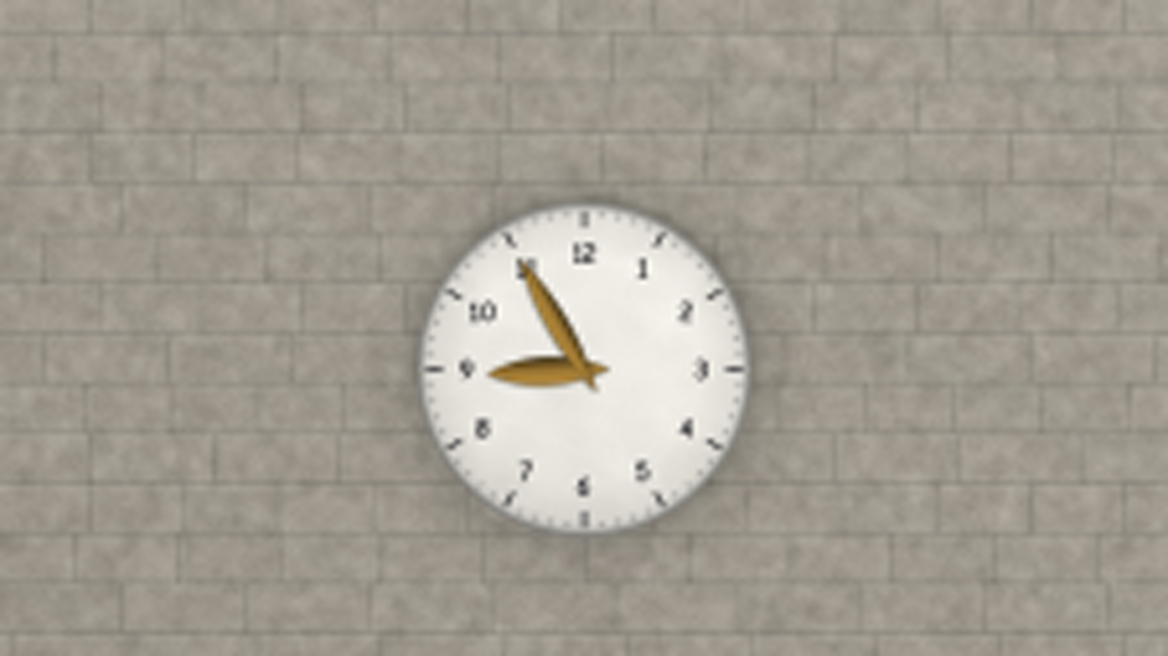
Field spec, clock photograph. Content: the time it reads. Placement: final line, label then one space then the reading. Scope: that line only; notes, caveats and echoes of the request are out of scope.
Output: 8:55
